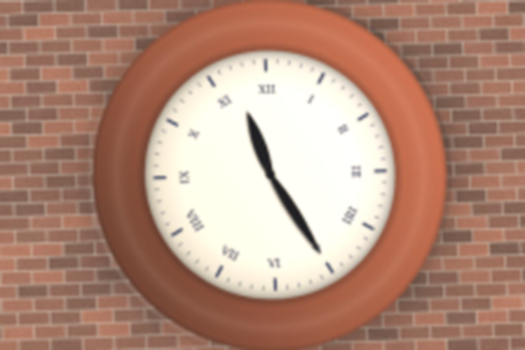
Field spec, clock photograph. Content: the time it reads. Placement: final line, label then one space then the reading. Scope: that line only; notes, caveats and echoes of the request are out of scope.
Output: 11:25
